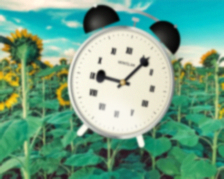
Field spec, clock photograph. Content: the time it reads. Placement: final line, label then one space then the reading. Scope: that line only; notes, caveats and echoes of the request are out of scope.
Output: 9:06
